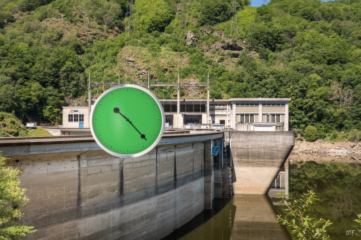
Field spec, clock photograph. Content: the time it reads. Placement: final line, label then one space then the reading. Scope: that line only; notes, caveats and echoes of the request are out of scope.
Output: 10:23
